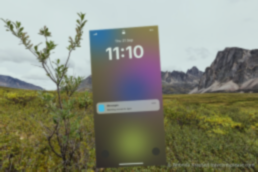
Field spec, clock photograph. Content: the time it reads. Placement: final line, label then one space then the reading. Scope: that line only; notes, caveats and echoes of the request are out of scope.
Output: 11:10
